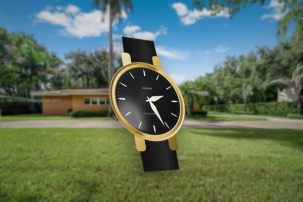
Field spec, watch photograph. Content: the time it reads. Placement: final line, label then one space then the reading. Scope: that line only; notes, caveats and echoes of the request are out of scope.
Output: 2:26
